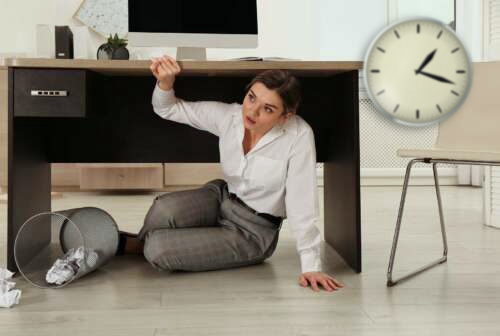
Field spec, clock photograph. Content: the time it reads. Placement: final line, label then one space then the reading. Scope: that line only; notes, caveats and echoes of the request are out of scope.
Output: 1:18
